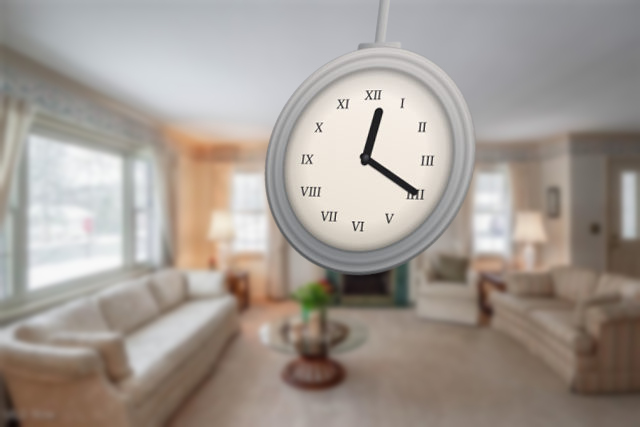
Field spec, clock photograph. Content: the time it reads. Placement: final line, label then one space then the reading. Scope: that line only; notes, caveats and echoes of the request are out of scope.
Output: 12:20
